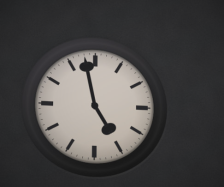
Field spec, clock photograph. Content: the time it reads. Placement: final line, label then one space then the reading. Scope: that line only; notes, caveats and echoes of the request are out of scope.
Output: 4:58
